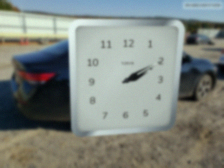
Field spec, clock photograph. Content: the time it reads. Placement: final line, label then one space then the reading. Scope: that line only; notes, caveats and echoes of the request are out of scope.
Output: 2:10
